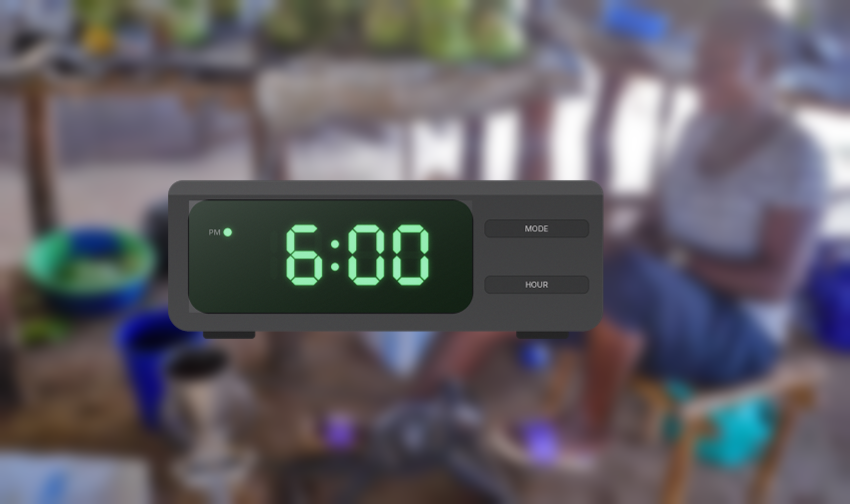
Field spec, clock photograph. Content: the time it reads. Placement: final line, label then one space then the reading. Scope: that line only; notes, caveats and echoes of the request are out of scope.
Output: 6:00
